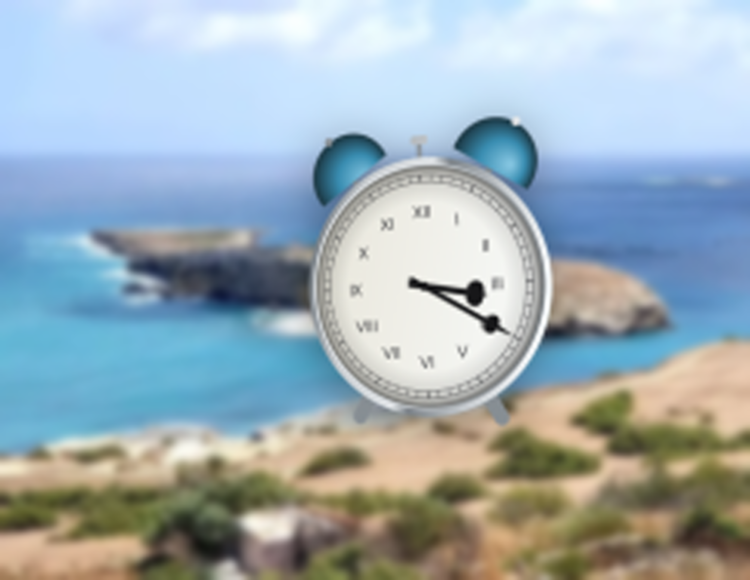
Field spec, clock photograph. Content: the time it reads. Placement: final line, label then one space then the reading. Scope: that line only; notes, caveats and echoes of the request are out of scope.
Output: 3:20
